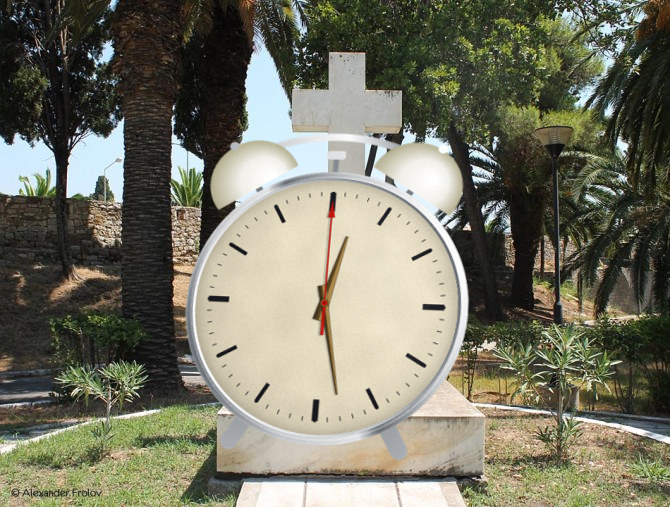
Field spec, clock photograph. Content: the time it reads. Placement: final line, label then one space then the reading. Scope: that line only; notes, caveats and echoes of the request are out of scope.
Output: 12:28:00
